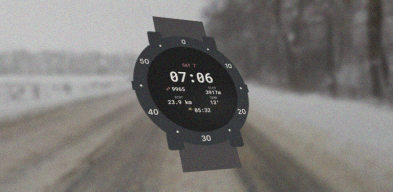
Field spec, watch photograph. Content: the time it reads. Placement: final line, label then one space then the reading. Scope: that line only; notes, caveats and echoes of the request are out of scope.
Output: 7:06
